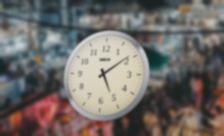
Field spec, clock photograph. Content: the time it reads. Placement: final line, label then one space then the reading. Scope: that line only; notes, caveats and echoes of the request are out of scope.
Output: 5:09
